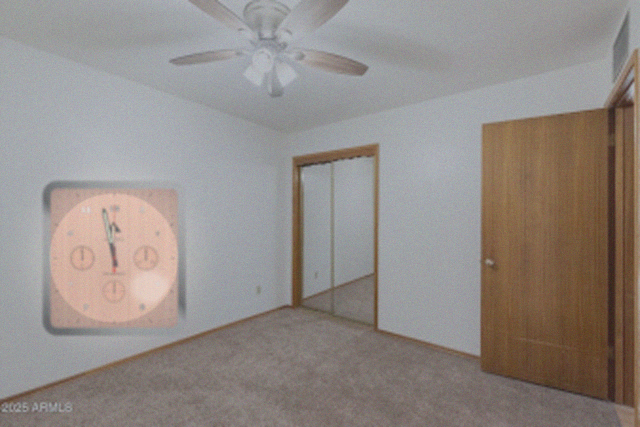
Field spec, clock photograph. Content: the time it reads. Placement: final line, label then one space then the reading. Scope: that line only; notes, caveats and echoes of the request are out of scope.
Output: 11:58
